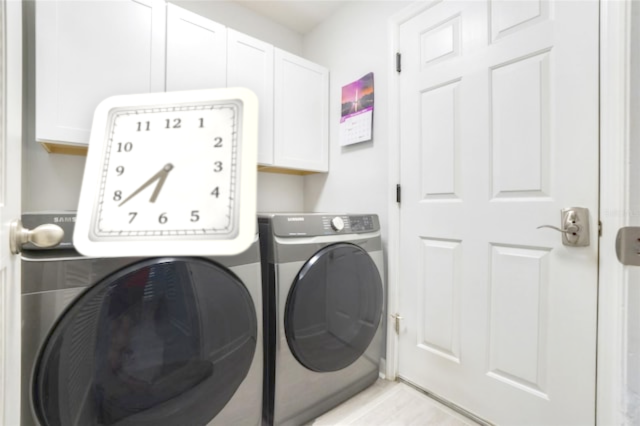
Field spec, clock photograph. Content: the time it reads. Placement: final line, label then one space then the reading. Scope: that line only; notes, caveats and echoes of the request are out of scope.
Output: 6:38
